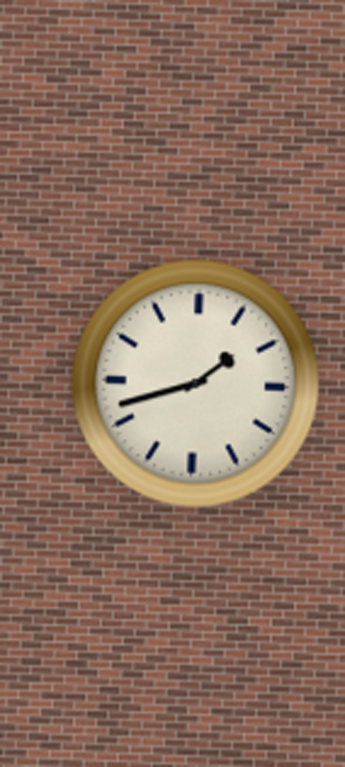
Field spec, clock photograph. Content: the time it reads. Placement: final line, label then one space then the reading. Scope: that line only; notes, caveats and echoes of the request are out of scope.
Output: 1:42
